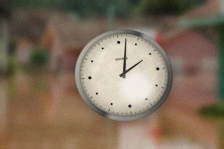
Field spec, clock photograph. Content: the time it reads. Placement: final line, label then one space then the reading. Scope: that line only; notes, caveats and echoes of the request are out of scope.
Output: 2:02
